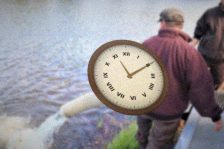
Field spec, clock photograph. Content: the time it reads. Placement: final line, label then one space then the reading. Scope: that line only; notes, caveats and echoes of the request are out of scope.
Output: 11:10
